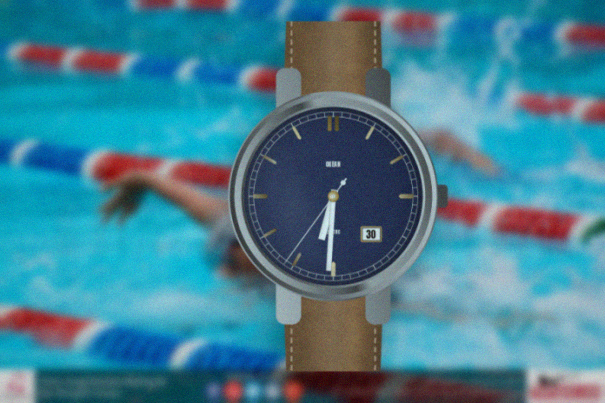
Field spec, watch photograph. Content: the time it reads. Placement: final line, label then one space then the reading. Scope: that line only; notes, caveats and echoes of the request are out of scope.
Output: 6:30:36
